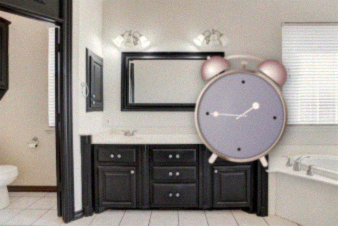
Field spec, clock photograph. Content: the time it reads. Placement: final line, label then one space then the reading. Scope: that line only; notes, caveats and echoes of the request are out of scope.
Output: 1:45
